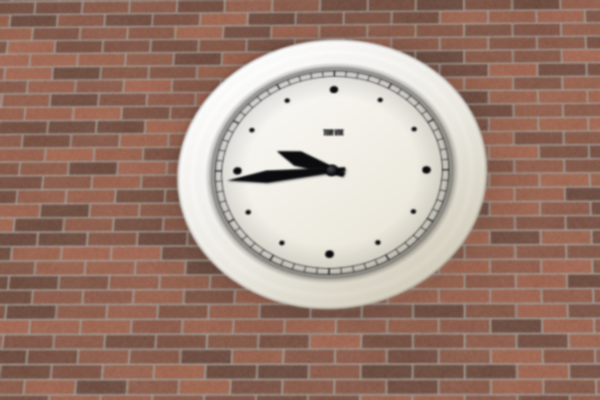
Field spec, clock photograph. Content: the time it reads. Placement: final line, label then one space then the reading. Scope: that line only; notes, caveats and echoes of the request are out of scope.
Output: 9:44
